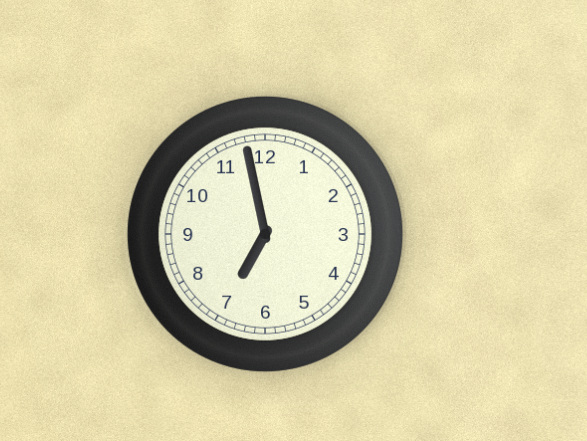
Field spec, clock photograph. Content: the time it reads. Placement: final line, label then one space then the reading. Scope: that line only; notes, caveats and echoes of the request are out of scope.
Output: 6:58
